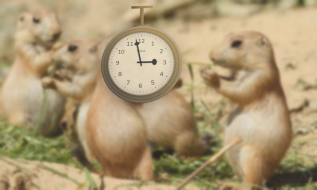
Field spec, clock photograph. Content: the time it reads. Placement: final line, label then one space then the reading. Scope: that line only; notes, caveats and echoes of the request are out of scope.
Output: 2:58
